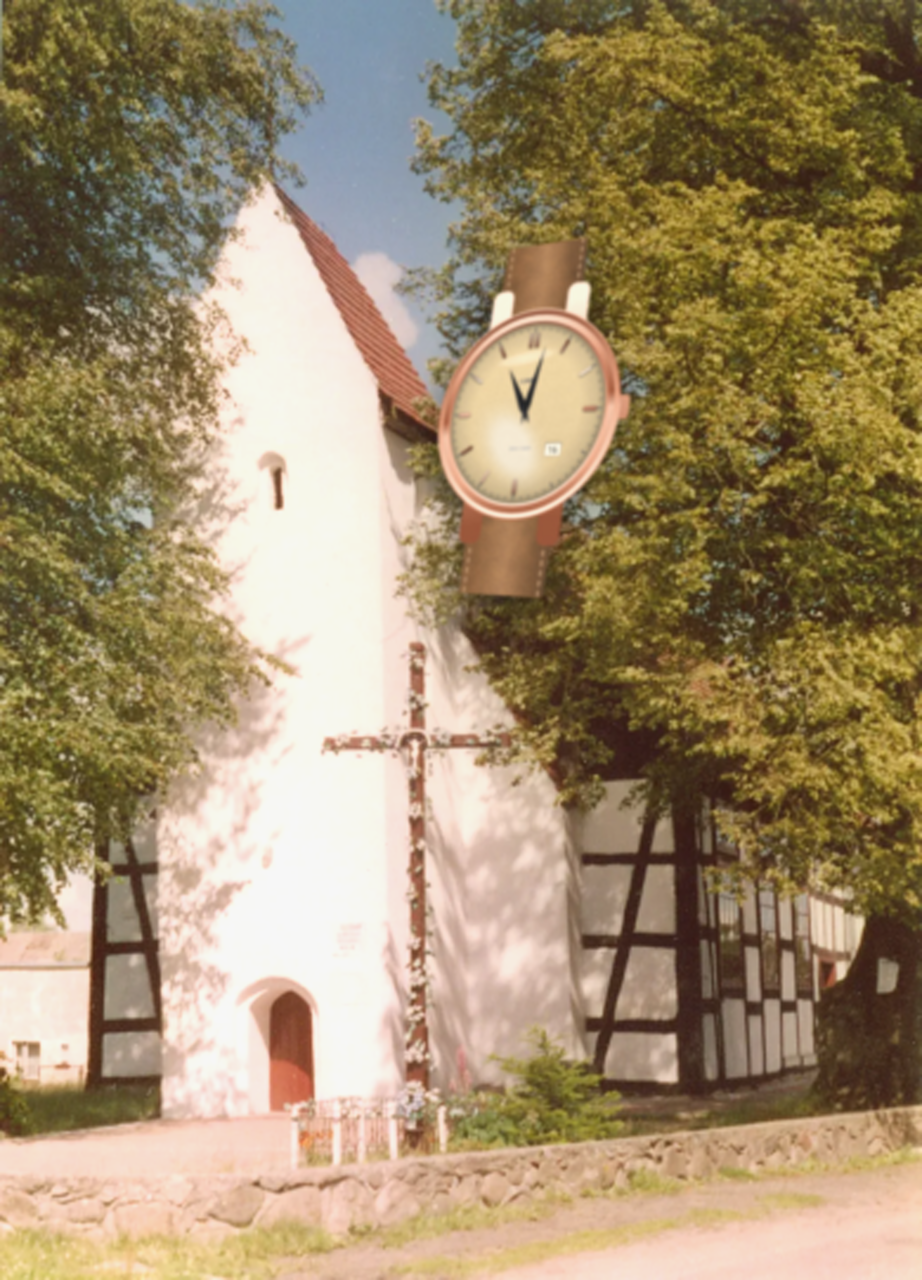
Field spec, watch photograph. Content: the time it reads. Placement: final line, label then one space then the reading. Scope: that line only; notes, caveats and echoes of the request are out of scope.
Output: 11:02
